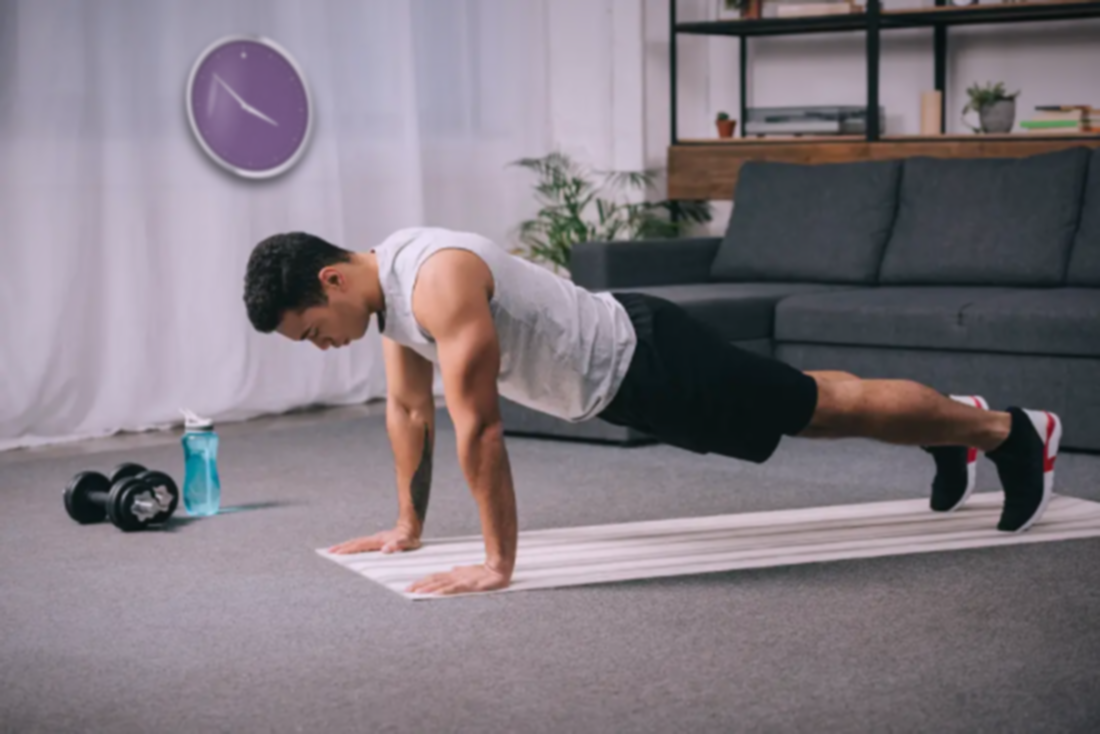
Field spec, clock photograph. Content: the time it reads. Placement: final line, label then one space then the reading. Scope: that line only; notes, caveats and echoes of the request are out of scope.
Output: 3:52
